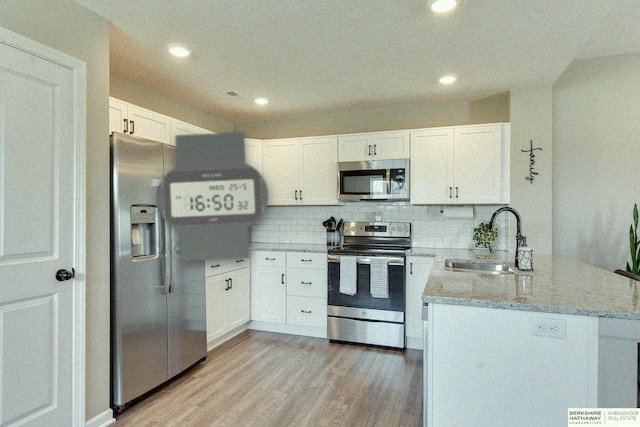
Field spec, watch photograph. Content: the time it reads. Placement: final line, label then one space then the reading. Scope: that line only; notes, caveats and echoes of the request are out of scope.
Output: 16:50
